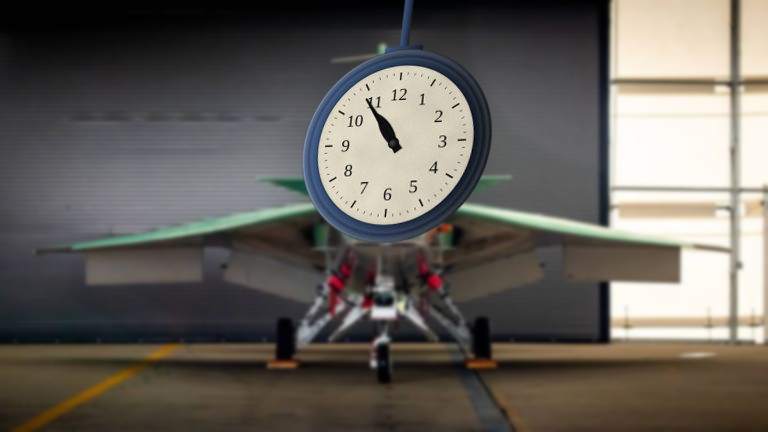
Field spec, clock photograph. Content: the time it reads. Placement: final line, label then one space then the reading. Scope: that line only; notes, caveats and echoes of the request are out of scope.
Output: 10:54
